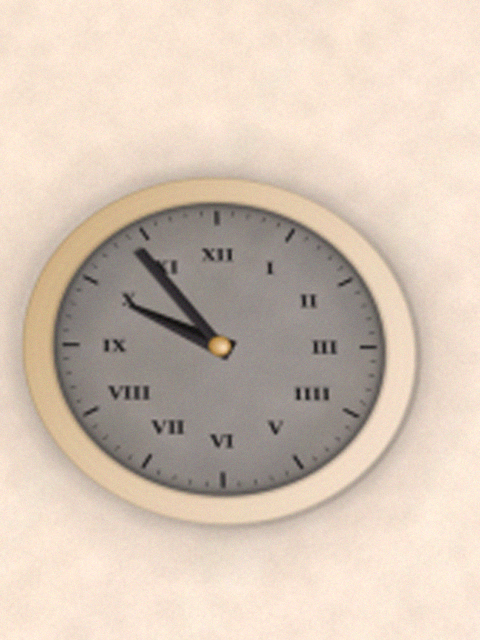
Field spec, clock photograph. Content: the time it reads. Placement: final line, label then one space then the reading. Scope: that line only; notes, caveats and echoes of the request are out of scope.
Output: 9:54
